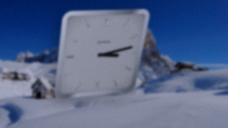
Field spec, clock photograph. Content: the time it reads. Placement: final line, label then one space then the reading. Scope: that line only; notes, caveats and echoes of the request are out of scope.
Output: 3:13
